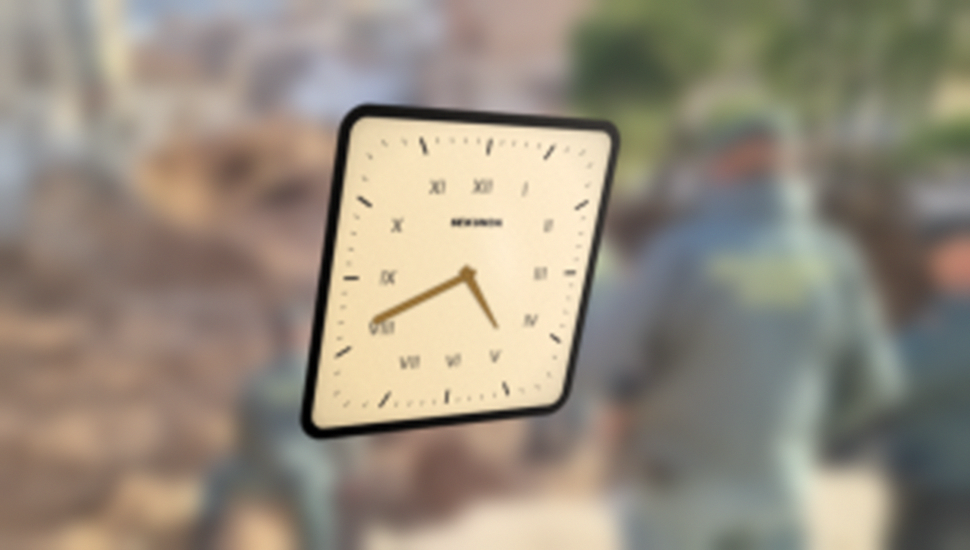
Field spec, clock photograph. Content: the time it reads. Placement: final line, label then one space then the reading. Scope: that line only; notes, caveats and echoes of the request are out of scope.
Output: 4:41
